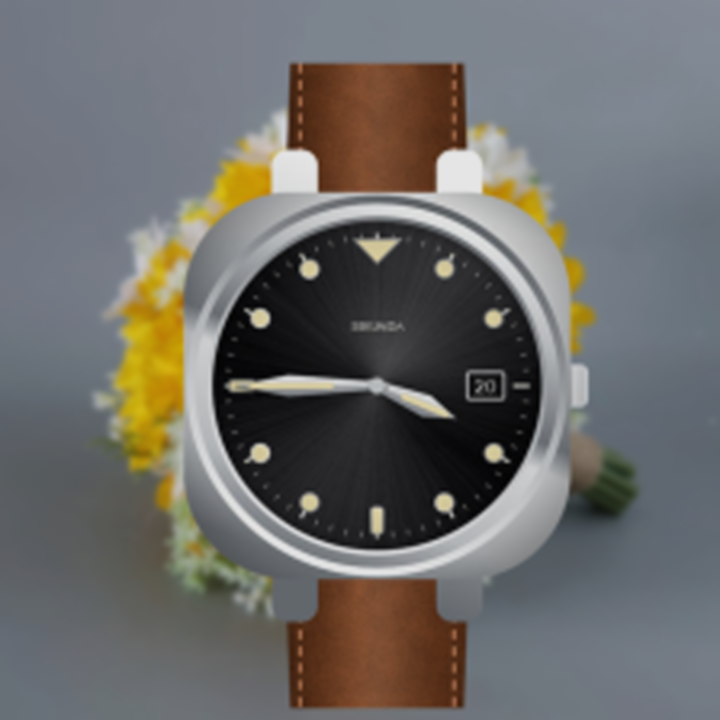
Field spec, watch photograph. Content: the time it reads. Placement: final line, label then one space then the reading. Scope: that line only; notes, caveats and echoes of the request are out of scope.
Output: 3:45
